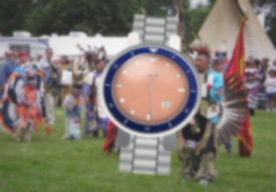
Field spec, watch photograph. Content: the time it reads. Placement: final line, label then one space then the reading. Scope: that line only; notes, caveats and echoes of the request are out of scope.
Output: 12:29
